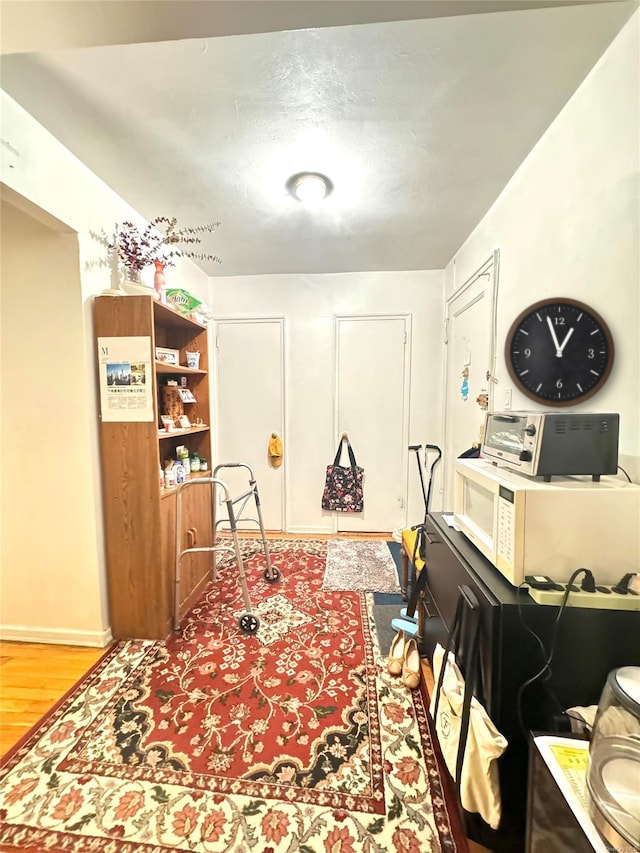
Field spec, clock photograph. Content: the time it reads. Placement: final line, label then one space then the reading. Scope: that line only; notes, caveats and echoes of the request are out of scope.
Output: 12:57
